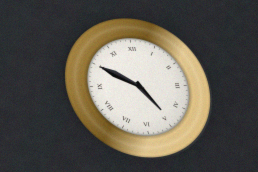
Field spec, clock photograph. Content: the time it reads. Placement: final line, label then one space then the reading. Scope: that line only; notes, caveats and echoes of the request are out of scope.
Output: 4:50
